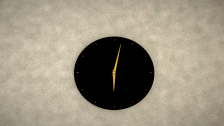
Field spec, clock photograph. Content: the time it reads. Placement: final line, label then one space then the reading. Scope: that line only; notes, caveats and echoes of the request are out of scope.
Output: 6:02
